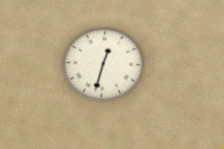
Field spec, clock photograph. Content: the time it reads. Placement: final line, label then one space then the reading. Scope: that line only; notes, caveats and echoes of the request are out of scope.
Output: 12:32
